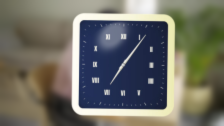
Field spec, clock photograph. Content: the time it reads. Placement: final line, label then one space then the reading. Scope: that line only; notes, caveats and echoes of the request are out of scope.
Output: 7:06
